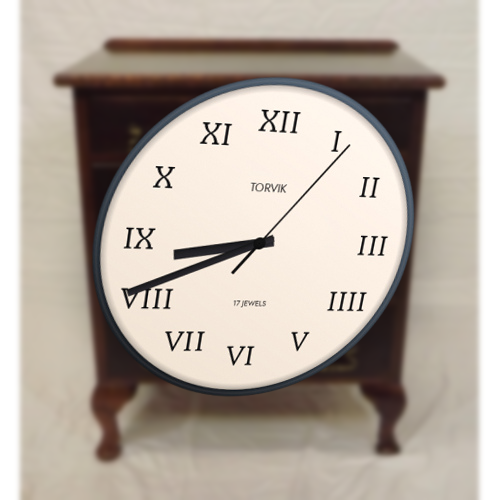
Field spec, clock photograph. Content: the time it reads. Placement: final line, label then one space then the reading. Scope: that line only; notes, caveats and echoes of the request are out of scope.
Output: 8:41:06
